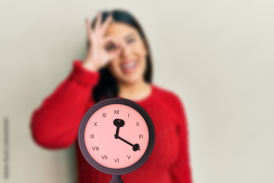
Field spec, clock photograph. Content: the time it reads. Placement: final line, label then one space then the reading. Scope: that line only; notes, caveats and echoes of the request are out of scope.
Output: 12:20
